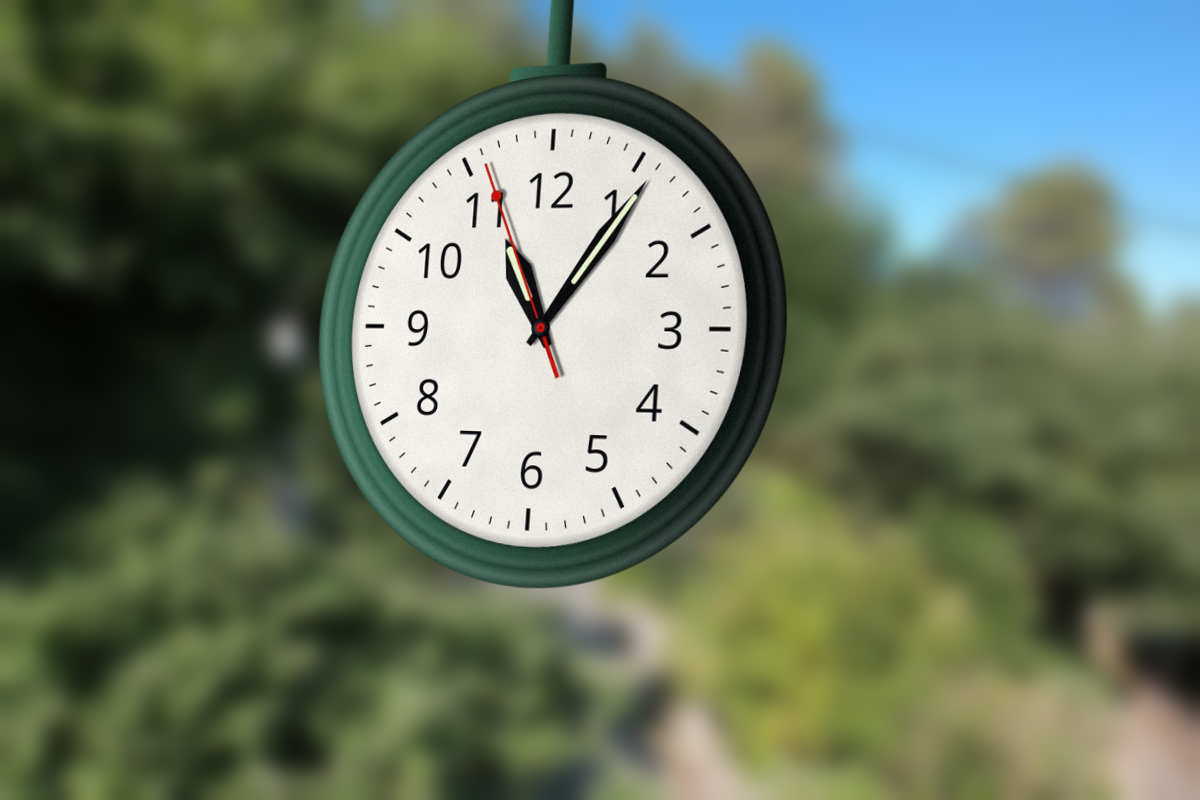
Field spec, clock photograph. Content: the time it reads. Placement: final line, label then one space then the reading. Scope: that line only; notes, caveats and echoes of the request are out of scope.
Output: 11:05:56
